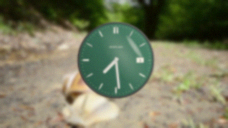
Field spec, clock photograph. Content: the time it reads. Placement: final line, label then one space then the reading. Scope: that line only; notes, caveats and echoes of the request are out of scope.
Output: 7:29
